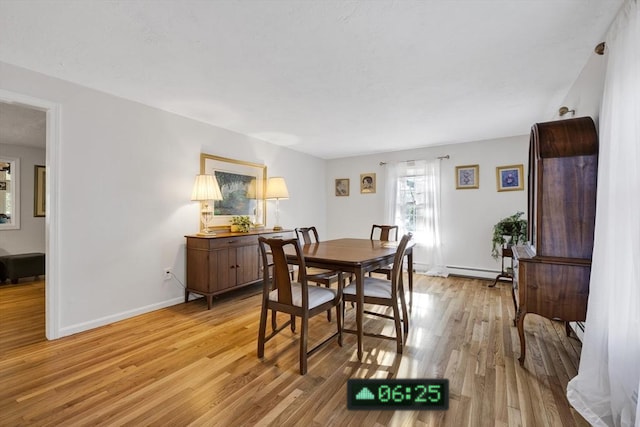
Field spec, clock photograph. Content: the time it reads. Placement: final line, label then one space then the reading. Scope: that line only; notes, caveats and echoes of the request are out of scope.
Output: 6:25
